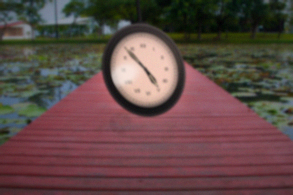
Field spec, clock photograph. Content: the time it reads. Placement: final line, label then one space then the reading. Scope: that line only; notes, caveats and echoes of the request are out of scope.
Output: 4:53
